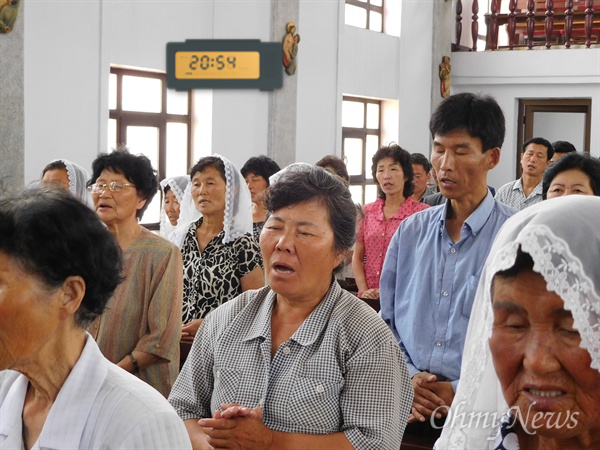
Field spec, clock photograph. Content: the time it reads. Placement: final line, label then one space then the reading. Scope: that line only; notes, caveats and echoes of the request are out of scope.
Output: 20:54
